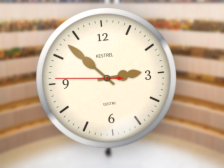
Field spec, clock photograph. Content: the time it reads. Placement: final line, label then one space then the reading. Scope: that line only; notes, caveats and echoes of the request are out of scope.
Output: 2:52:46
